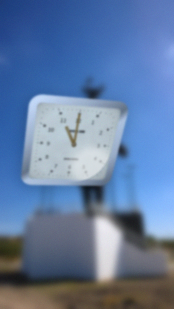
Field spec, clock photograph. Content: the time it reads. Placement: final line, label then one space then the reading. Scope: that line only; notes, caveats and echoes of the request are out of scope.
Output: 11:00
